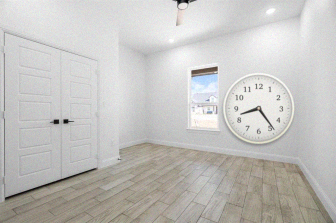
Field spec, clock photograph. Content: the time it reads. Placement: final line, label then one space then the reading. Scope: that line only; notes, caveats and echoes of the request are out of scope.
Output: 8:24
